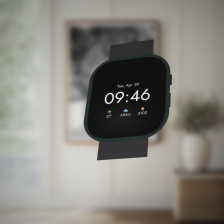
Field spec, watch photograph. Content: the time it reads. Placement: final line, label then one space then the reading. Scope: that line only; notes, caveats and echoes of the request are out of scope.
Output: 9:46
